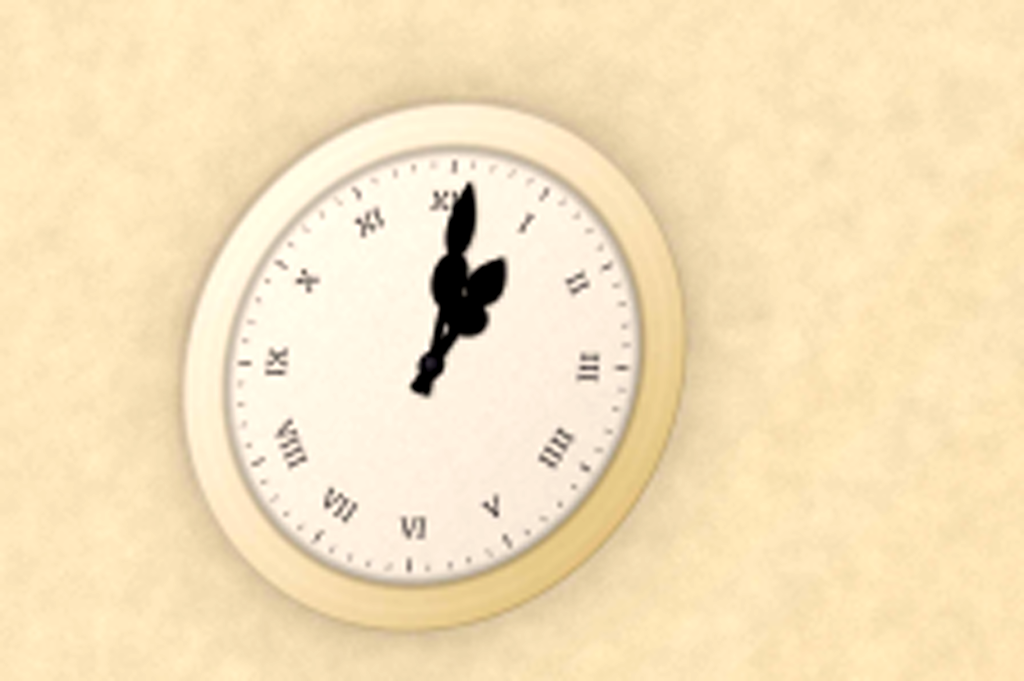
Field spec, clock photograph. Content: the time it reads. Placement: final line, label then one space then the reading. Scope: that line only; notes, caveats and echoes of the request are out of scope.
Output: 1:01
